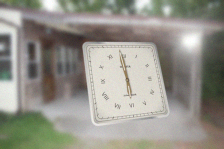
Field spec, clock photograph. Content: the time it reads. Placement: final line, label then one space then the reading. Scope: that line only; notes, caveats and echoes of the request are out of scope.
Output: 5:59
